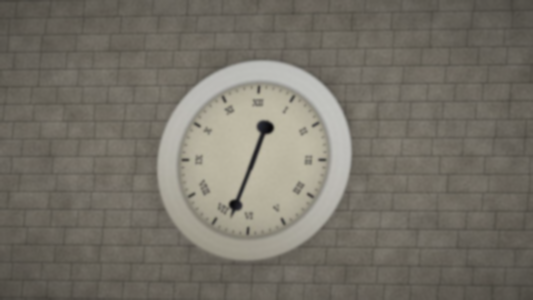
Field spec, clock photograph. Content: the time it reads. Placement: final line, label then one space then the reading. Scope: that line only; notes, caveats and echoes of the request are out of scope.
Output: 12:33
